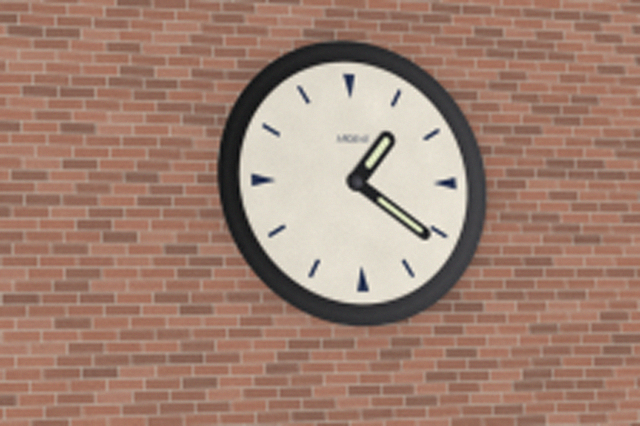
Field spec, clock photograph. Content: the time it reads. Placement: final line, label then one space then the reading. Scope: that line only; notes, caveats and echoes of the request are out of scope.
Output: 1:21
